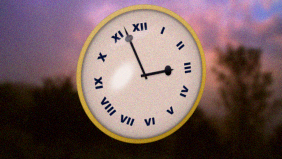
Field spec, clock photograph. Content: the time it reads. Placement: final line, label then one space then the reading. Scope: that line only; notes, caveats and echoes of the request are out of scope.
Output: 2:57
